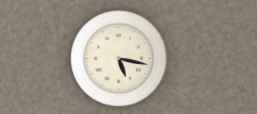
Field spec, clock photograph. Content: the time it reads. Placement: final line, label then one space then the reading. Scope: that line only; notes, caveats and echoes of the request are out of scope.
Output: 5:17
